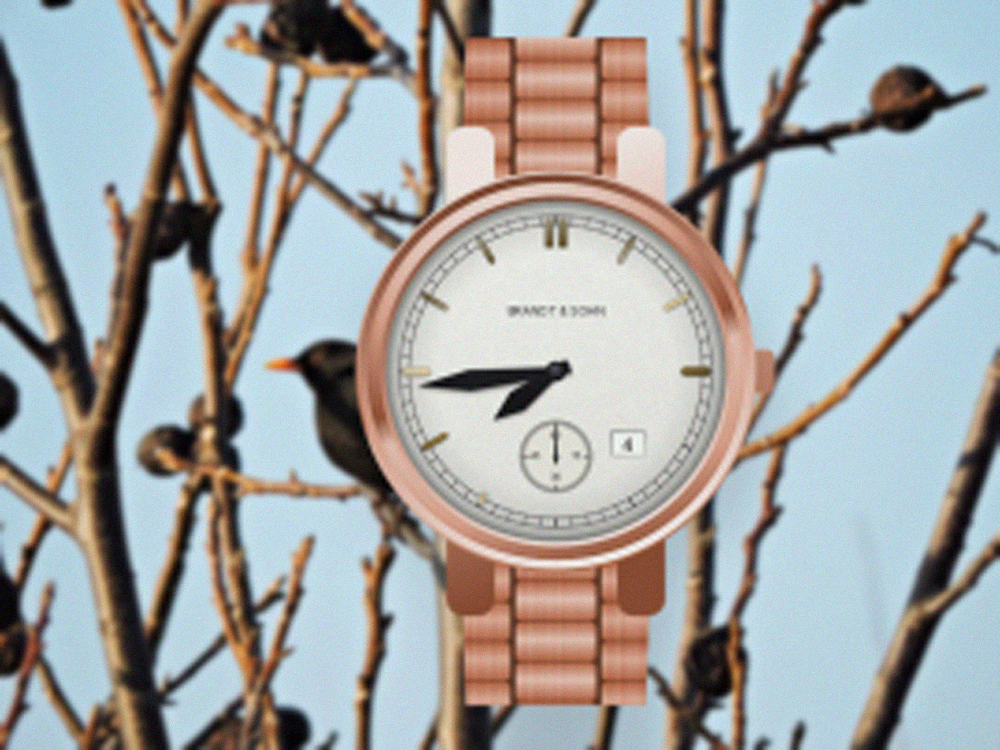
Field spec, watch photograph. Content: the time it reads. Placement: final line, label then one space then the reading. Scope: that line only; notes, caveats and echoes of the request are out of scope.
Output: 7:44
